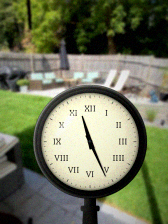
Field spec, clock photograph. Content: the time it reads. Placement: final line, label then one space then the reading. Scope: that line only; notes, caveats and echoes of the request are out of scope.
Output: 11:26
